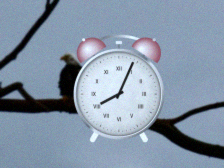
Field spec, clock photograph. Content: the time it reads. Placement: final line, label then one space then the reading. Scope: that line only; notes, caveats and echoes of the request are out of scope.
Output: 8:04
